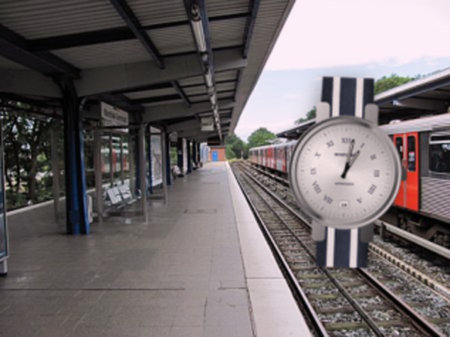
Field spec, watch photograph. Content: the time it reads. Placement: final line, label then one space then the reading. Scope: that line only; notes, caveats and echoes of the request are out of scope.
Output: 1:02
